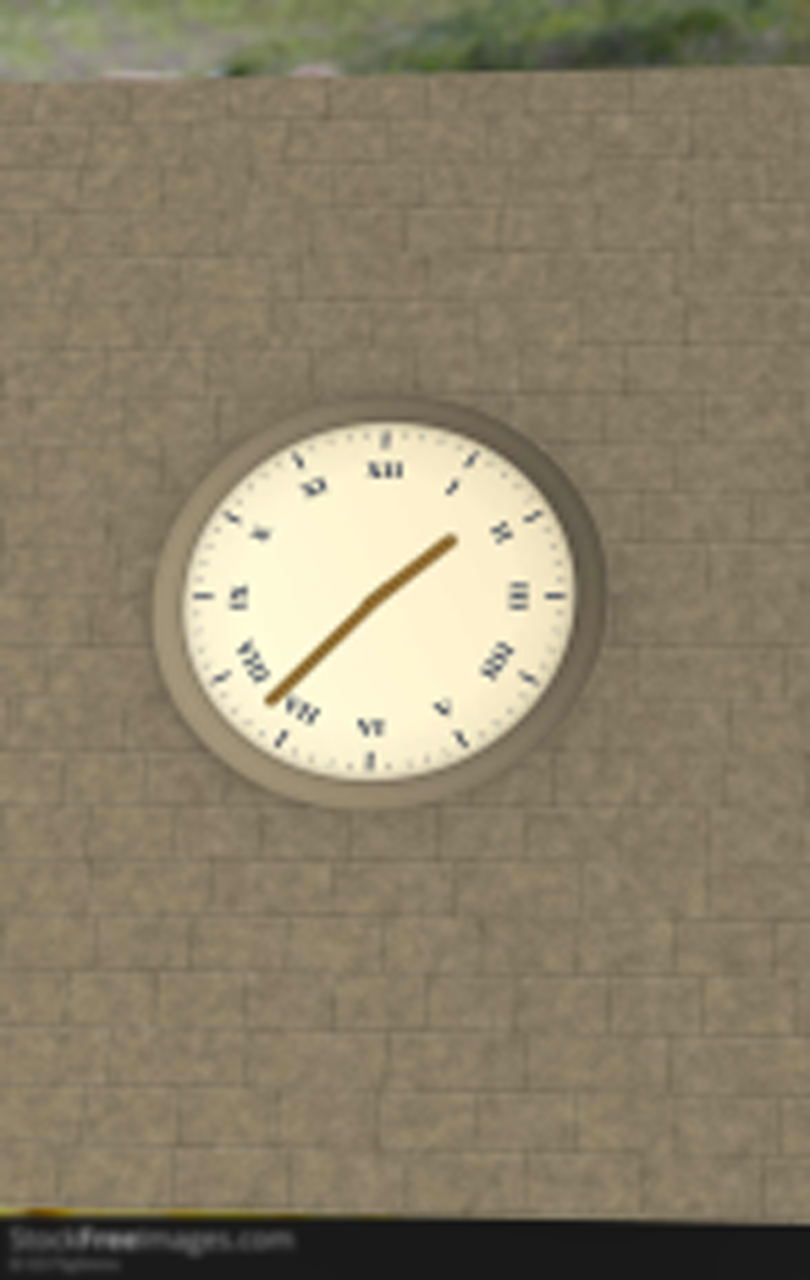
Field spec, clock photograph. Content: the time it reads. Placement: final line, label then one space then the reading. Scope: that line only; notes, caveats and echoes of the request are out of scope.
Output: 1:37
